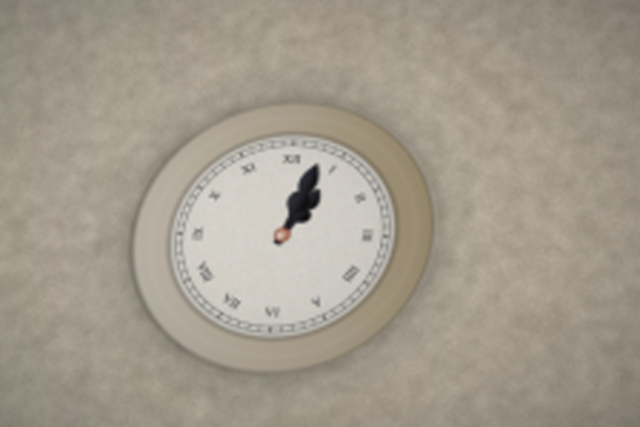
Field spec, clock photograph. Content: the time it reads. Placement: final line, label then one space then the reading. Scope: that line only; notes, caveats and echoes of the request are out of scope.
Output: 1:03
